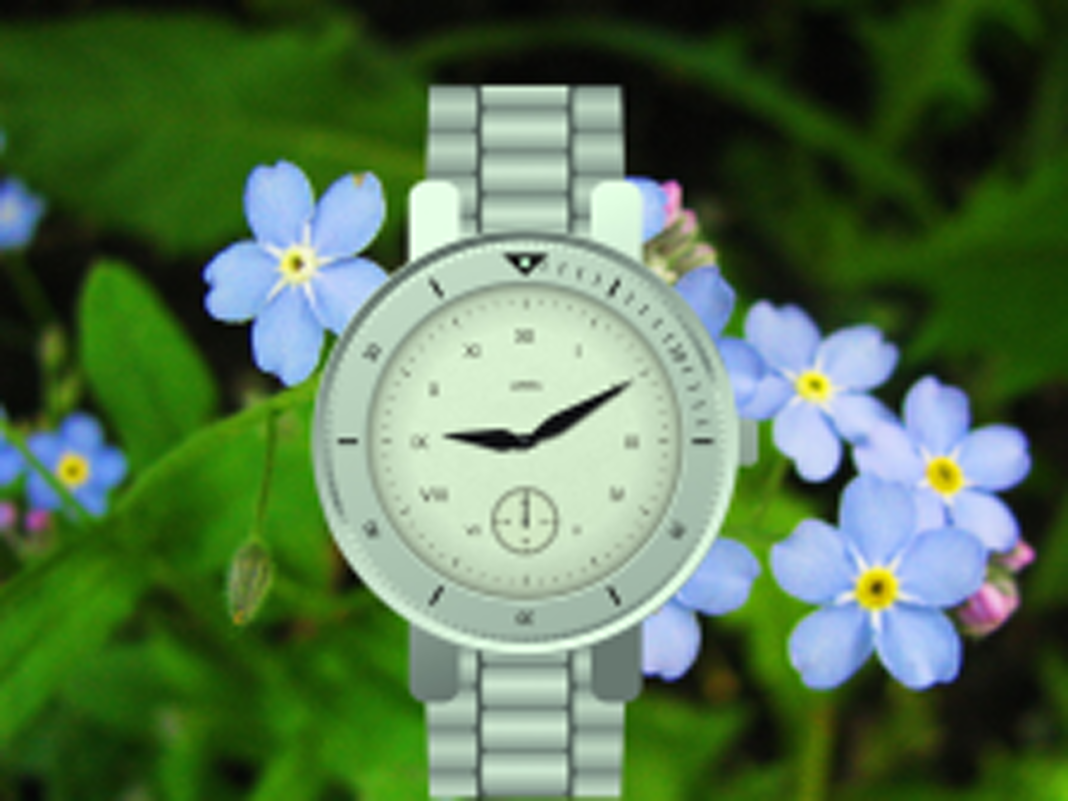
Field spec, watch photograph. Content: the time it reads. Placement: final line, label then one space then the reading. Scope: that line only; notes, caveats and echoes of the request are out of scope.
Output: 9:10
